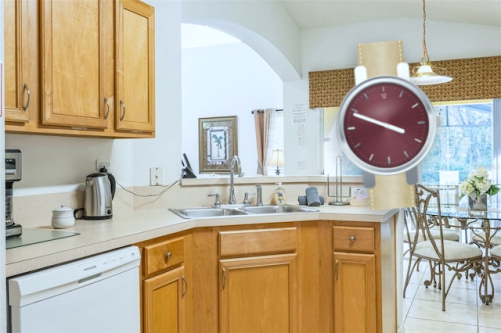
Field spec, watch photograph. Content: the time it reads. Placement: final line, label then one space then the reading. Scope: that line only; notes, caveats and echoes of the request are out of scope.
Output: 3:49
